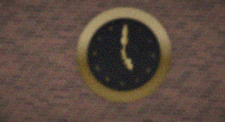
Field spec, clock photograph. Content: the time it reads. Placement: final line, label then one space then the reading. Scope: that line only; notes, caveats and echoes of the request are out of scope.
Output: 5:00
